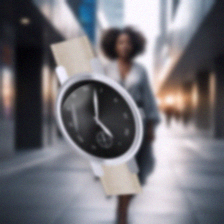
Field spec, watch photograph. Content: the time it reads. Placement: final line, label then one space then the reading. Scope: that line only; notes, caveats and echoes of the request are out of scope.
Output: 5:03
